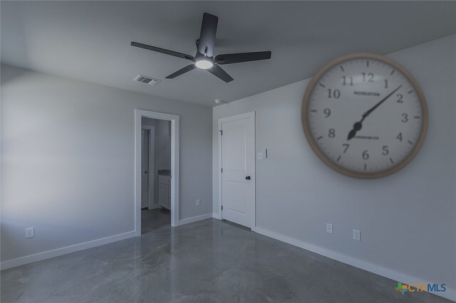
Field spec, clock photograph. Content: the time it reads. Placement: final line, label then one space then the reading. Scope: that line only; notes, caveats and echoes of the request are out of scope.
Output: 7:08
